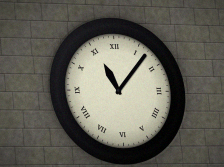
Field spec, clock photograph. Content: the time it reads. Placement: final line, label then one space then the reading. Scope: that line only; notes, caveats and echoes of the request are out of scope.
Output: 11:07
